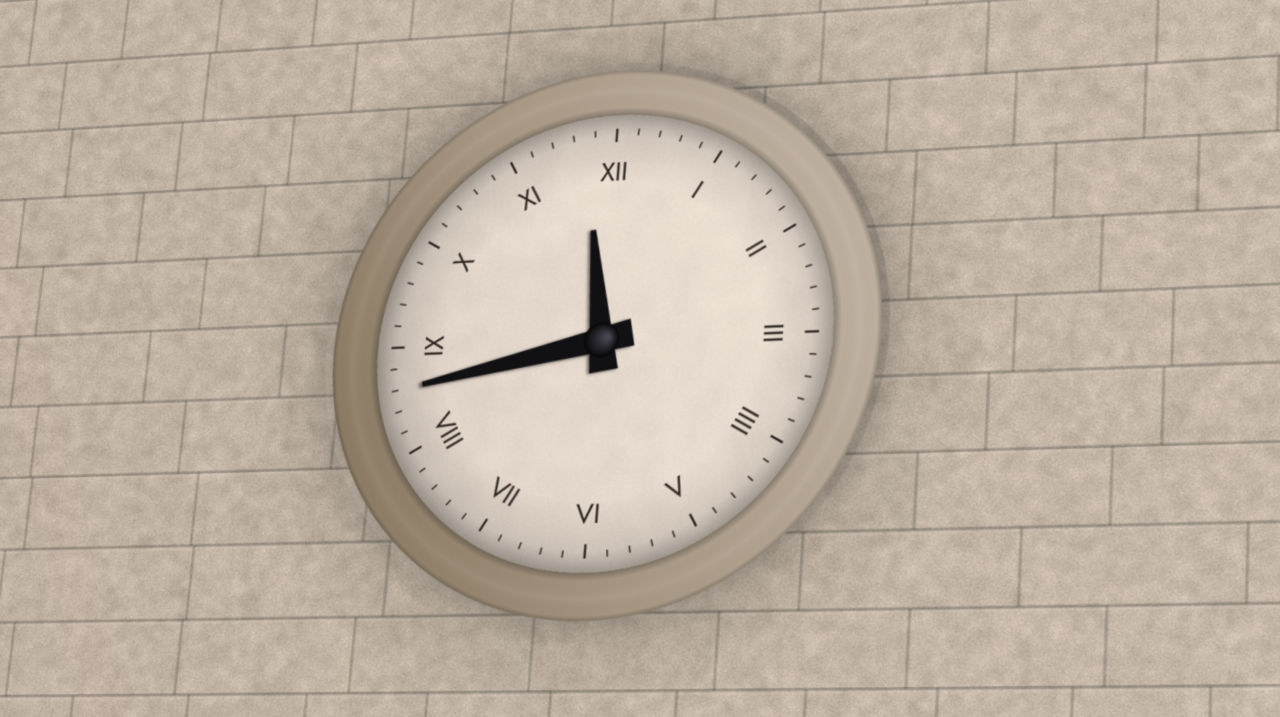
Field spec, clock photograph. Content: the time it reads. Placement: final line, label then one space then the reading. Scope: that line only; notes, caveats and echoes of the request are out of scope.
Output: 11:43
